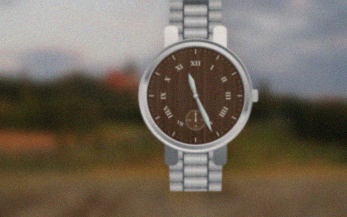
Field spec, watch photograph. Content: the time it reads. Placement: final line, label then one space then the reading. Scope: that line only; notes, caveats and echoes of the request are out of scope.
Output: 11:26
